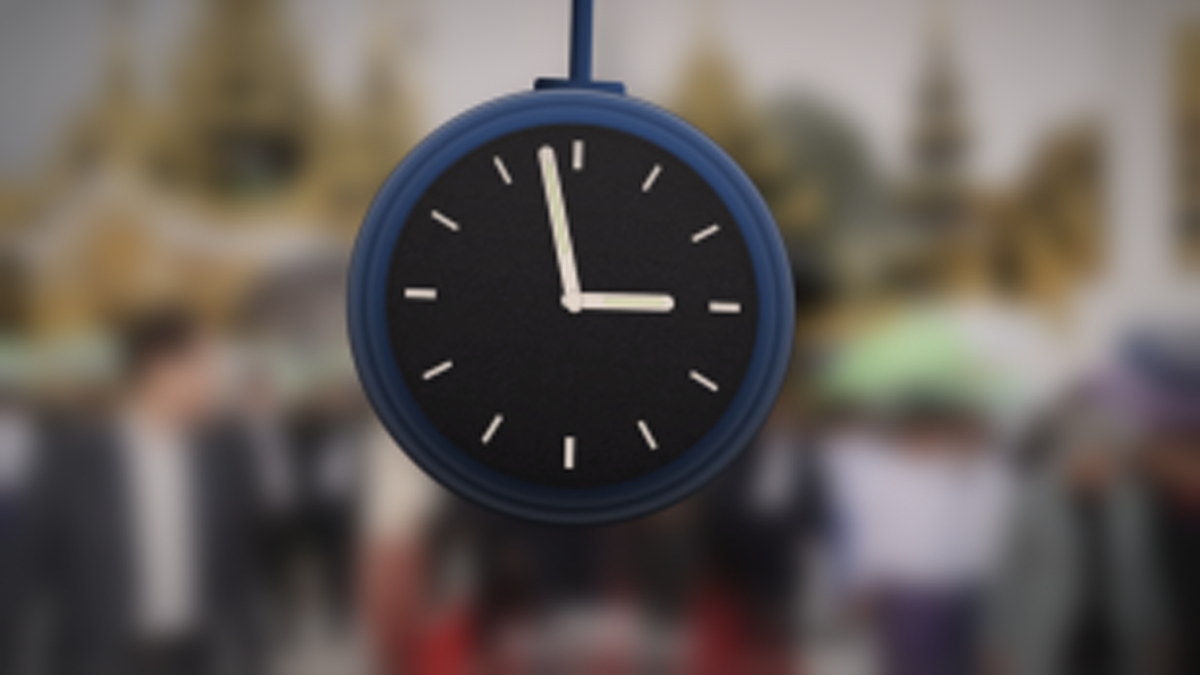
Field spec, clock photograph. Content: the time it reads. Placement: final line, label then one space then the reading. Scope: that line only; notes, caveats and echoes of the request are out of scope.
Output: 2:58
